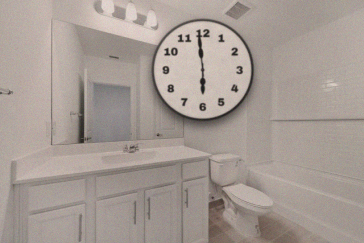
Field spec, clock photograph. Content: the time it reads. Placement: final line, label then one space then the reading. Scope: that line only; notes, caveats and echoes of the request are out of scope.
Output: 5:59
